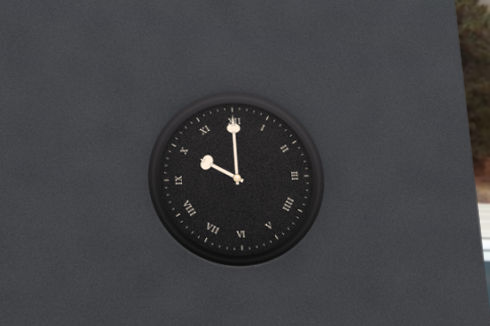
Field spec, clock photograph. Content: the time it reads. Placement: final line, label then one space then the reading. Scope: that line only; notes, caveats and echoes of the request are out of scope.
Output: 10:00
